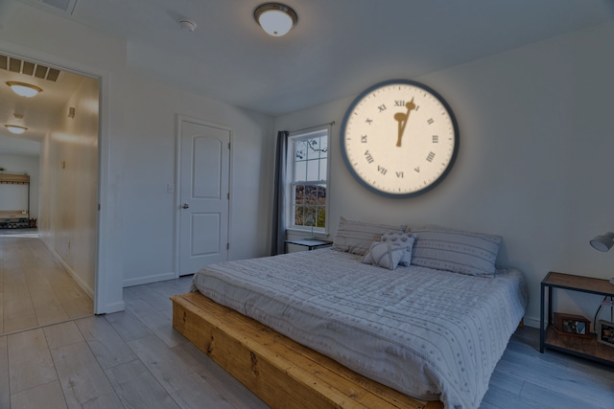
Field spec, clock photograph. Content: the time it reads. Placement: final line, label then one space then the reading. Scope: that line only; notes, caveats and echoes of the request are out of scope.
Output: 12:03
